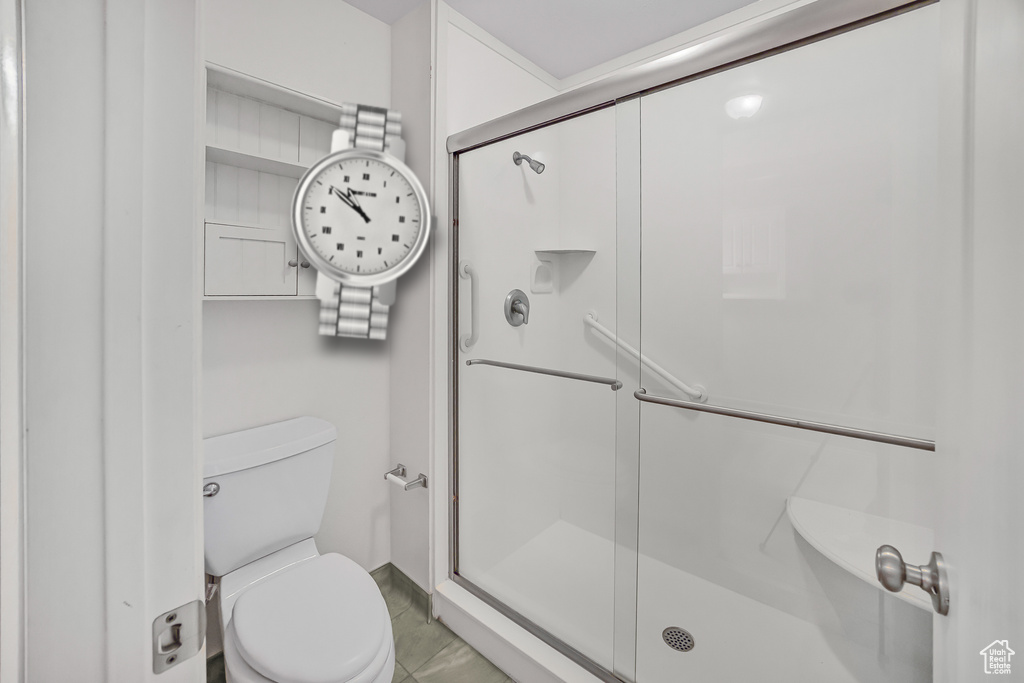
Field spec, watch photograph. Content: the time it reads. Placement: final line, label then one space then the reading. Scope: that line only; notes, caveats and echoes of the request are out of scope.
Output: 10:51
